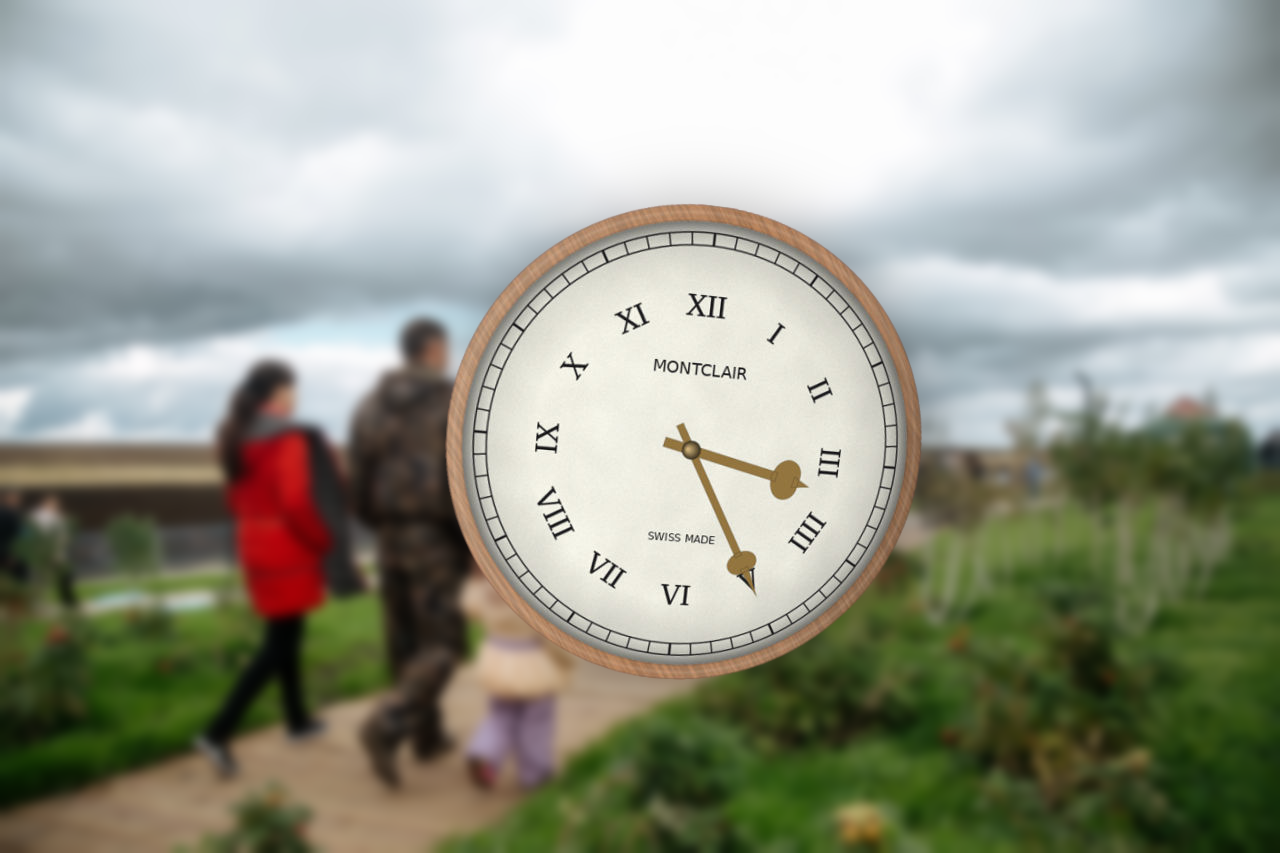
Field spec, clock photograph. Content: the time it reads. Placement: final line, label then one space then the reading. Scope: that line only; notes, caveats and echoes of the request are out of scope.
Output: 3:25
